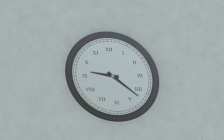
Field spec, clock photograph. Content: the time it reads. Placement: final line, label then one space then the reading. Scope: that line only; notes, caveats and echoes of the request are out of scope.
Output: 9:22
